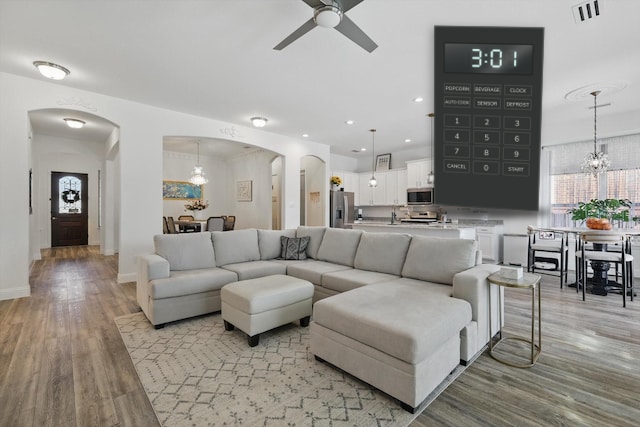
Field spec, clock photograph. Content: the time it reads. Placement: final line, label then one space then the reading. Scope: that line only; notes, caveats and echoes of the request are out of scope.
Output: 3:01
